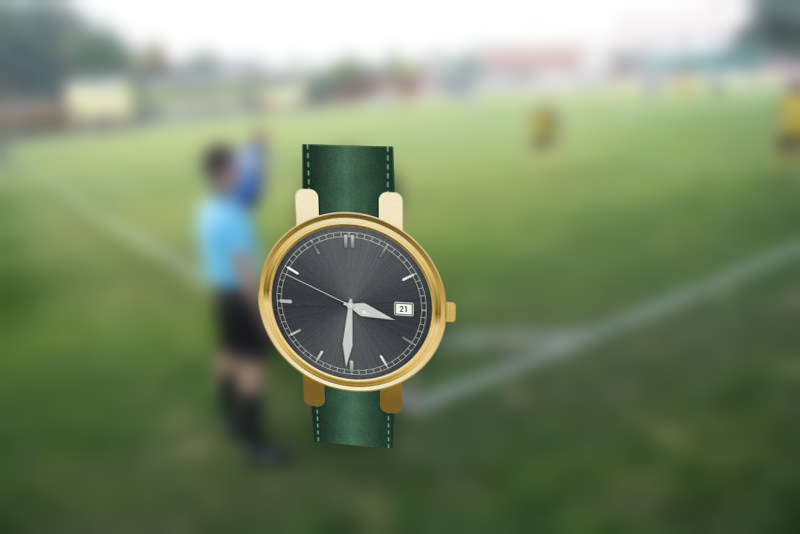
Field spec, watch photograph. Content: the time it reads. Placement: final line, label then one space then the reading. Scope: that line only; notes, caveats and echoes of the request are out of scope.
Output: 3:30:49
